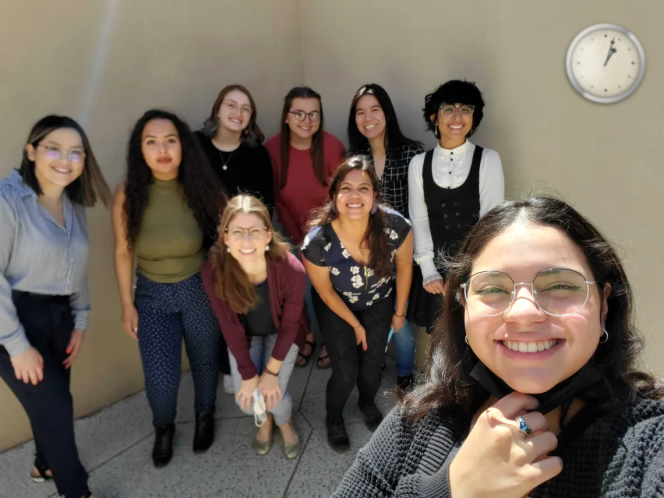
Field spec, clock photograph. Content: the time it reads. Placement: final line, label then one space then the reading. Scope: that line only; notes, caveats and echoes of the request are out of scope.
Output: 1:03
